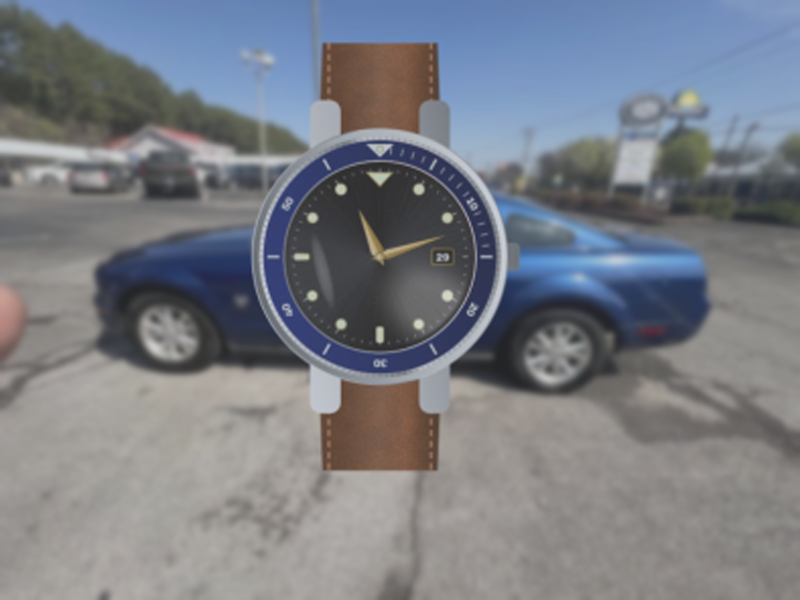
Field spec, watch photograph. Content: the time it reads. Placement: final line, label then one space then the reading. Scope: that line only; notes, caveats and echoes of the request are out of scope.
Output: 11:12
